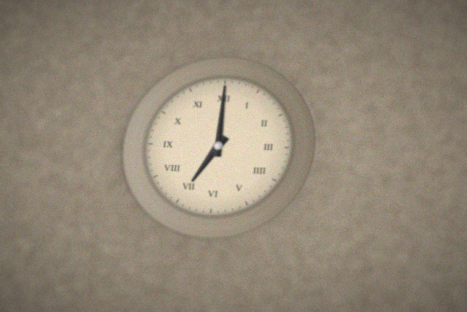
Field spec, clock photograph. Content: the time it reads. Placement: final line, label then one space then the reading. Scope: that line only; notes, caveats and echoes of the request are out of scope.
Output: 7:00
